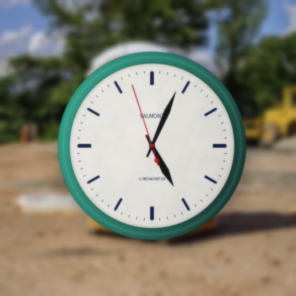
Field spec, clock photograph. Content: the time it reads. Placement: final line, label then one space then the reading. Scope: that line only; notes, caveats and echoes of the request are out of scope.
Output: 5:03:57
